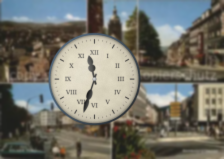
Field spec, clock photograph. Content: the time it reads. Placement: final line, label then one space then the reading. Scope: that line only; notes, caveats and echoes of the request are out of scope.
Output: 11:33
